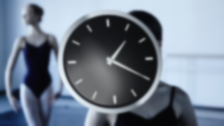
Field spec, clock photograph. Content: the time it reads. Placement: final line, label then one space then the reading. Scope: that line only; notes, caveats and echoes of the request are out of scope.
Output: 1:20
